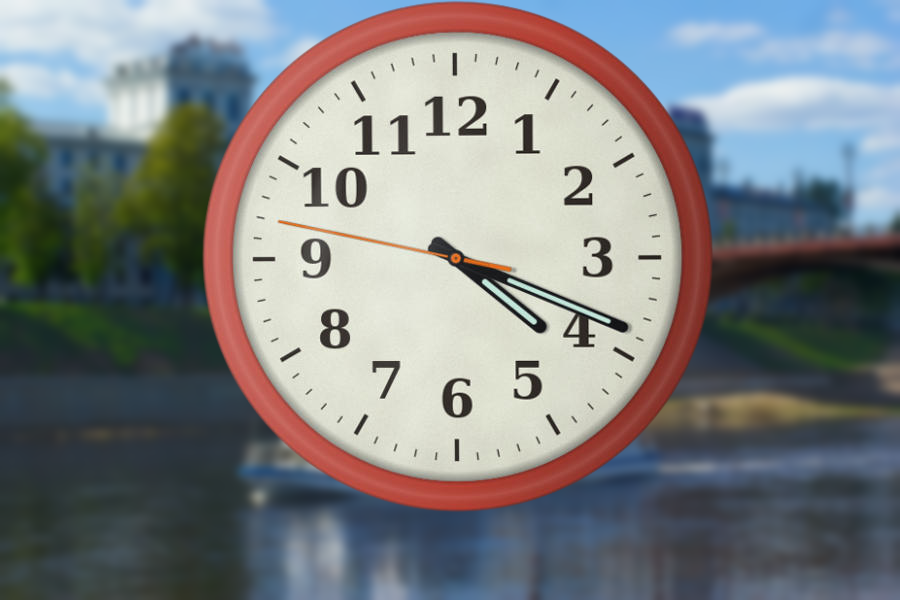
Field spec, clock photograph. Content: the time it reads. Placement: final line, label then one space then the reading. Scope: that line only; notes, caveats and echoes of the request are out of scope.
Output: 4:18:47
